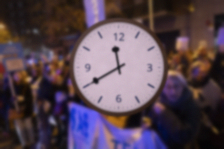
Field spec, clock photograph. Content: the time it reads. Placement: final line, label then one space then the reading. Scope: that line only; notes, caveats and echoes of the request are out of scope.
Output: 11:40
